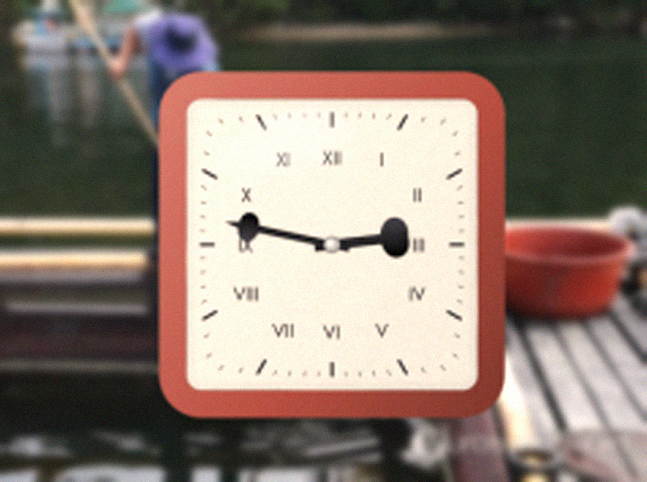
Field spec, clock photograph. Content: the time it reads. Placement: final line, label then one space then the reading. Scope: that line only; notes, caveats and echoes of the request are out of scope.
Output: 2:47
